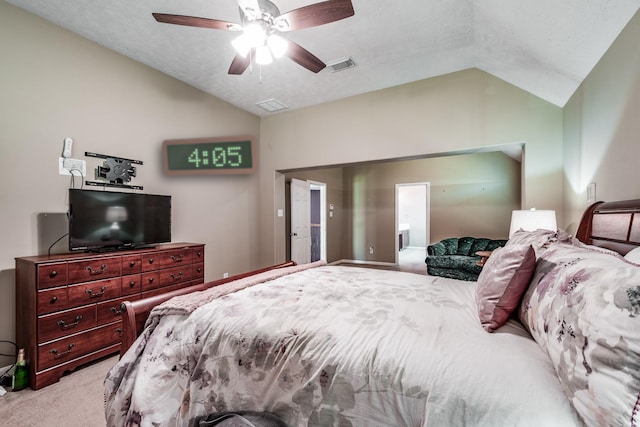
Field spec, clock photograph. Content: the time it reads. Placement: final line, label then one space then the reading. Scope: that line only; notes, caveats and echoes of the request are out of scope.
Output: 4:05
